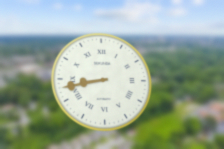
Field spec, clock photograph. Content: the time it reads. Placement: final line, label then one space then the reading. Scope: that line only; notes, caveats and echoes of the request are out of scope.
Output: 8:43
